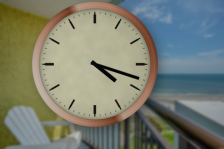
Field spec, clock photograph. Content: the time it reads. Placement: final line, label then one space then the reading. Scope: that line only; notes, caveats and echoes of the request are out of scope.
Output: 4:18
